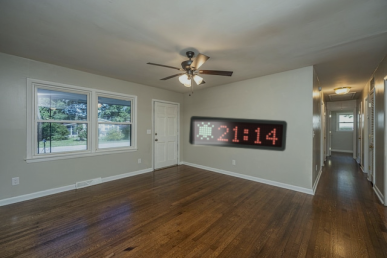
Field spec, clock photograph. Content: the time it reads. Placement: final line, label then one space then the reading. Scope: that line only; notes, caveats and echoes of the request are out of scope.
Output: 21:14
